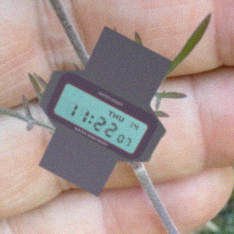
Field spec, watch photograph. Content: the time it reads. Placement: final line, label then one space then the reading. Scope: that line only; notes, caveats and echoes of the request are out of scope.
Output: 11:22:07
